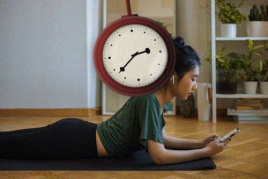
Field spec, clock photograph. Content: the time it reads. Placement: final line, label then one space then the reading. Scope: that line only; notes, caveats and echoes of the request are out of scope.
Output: 2:38
